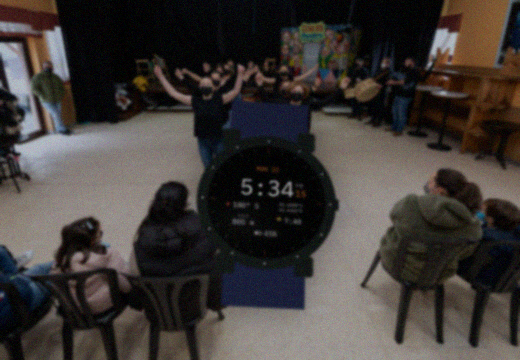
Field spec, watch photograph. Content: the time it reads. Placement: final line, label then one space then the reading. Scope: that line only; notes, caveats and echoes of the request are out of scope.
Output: 5:34
